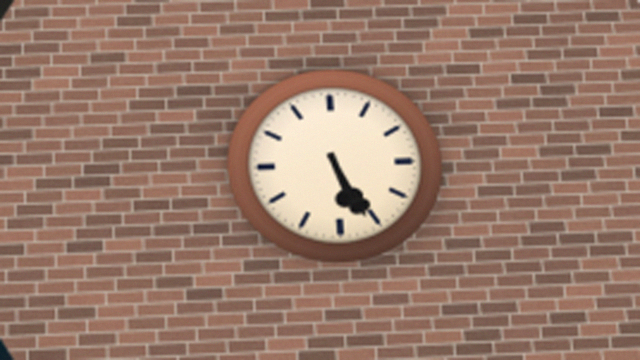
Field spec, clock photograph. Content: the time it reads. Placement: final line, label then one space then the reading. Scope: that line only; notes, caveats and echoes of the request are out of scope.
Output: 5:26
